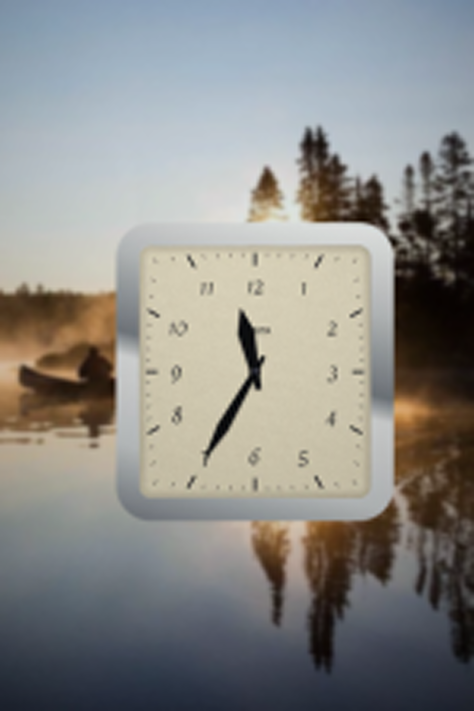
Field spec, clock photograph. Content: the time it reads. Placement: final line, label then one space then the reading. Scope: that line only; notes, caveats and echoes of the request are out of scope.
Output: 11:35
